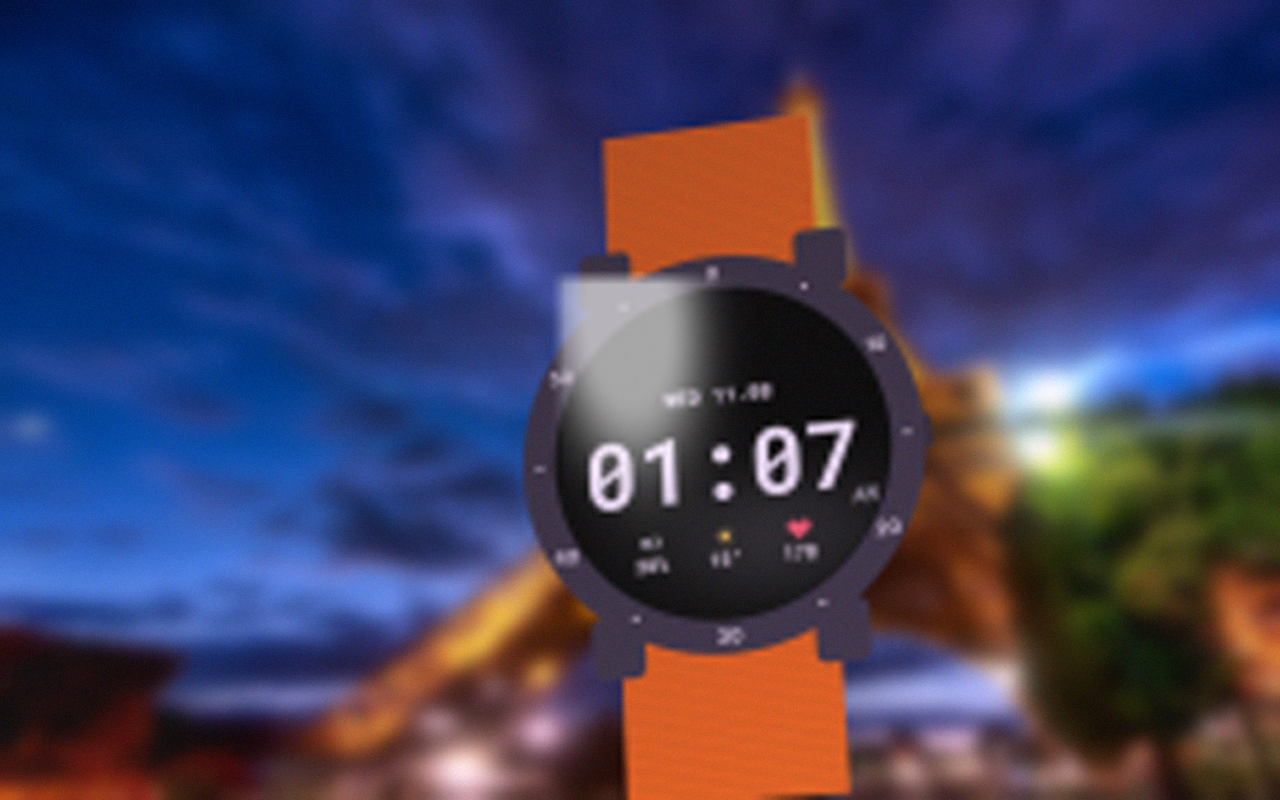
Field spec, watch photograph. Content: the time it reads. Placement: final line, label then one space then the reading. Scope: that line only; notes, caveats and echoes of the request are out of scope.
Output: 1:07
